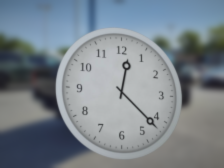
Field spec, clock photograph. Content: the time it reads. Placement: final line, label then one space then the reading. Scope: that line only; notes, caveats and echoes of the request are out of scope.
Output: 12:22
